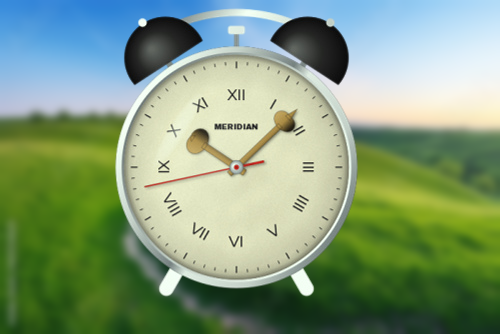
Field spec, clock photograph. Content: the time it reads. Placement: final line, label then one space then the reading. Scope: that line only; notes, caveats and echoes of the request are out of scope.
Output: 10:07:43
